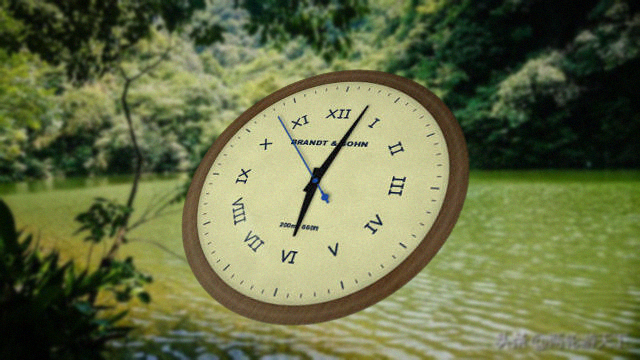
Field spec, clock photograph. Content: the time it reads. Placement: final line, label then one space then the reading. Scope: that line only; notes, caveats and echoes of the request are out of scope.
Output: 6:02:53
